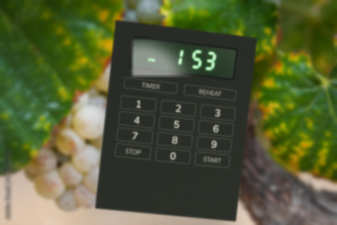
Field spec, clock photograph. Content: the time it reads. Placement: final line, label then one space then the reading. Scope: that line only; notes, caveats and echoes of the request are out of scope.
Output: 1:53
